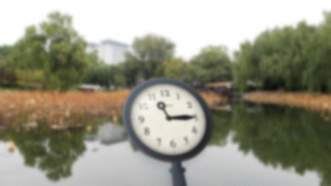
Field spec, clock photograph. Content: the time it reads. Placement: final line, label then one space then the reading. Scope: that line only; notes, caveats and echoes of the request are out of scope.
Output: 11:15
